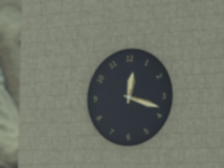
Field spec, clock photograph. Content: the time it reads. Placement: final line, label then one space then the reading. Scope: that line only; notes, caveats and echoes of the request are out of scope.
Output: 12:18
